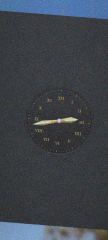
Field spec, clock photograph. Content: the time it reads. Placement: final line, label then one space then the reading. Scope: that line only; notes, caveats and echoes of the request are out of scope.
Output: 2:43
